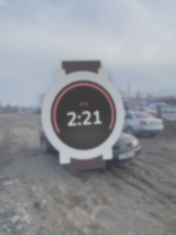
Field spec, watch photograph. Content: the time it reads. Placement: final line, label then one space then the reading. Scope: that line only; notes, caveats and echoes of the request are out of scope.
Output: 2:21
